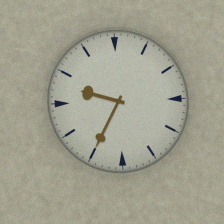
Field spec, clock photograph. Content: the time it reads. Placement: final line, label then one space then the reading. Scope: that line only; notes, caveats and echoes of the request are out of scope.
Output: 9:35
